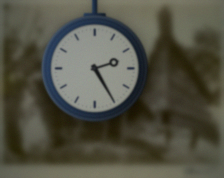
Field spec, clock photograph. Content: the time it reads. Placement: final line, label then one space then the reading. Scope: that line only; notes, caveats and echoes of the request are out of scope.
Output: 2:25
